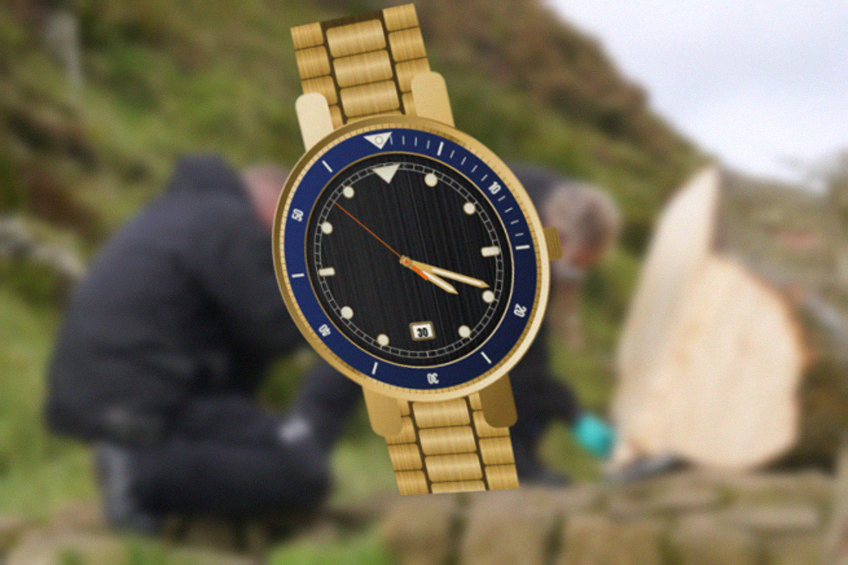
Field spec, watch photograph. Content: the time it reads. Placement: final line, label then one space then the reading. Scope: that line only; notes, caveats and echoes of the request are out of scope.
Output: 4:18:53
